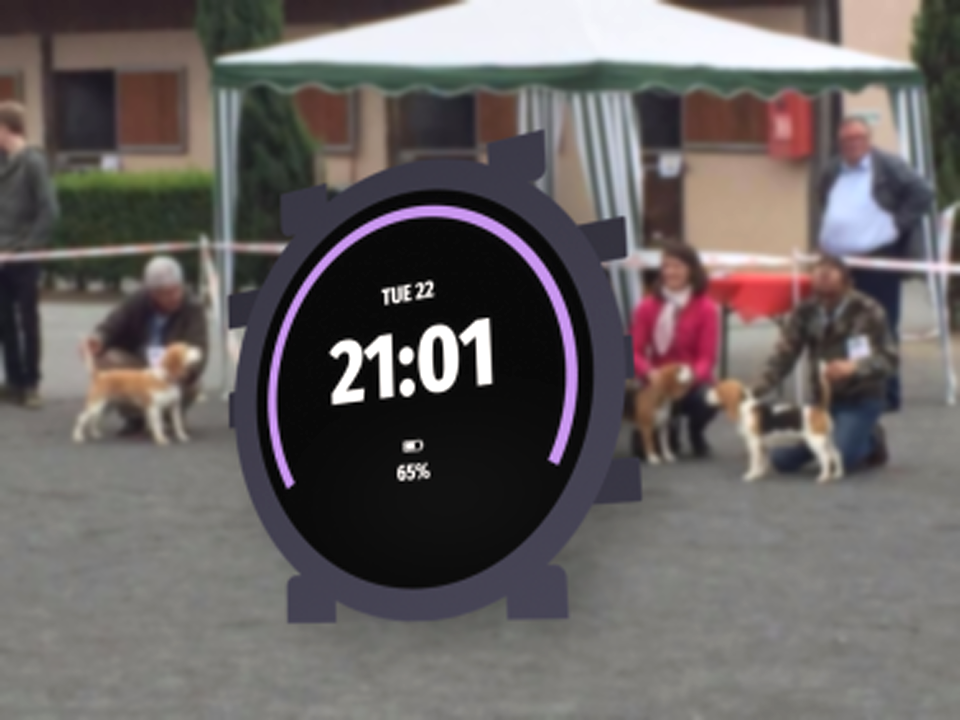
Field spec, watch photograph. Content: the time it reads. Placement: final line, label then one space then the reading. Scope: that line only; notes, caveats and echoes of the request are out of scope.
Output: 21:01
